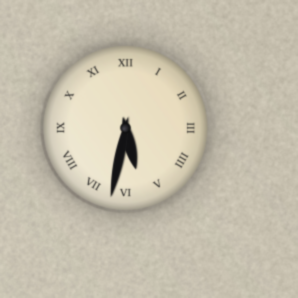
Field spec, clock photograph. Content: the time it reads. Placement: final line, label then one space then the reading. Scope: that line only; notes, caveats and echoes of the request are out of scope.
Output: 5:32
